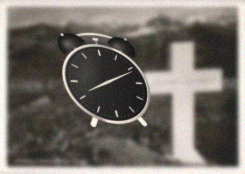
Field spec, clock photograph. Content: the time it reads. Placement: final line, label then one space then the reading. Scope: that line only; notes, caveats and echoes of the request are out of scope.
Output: 8:11
